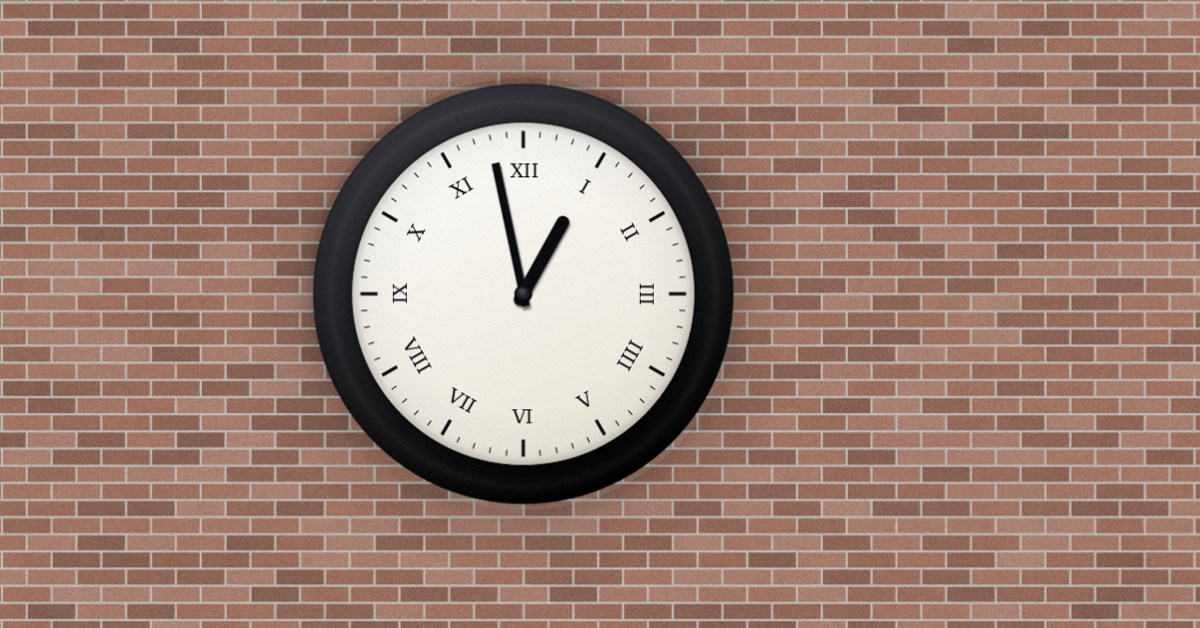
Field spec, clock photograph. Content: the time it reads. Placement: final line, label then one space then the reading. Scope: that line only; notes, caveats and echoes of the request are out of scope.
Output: 12:58
